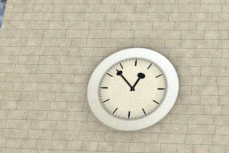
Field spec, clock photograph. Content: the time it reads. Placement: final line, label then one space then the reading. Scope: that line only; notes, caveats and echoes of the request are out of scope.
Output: 12:53
